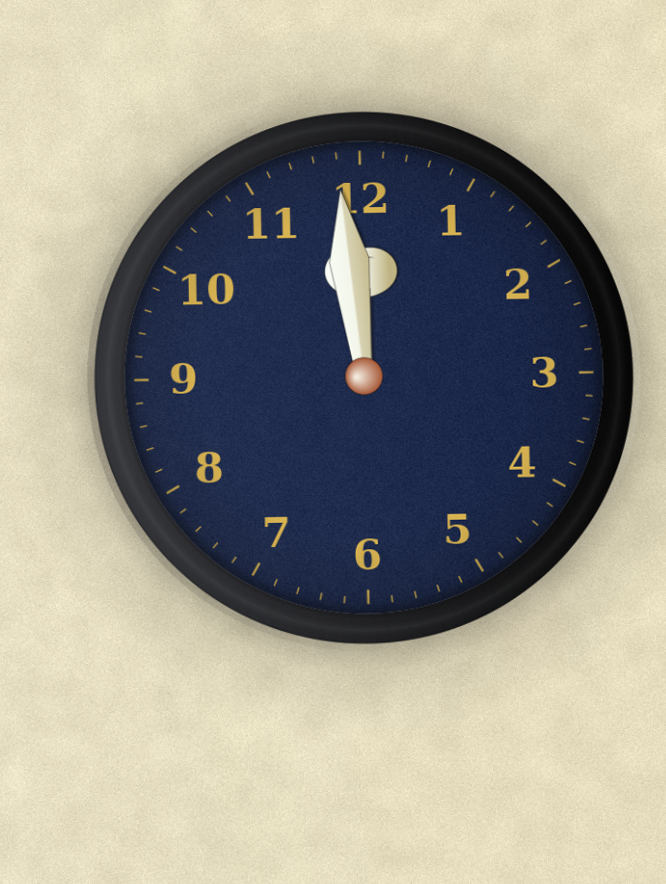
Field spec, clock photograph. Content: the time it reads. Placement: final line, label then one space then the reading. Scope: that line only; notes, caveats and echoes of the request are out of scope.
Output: 11:59
